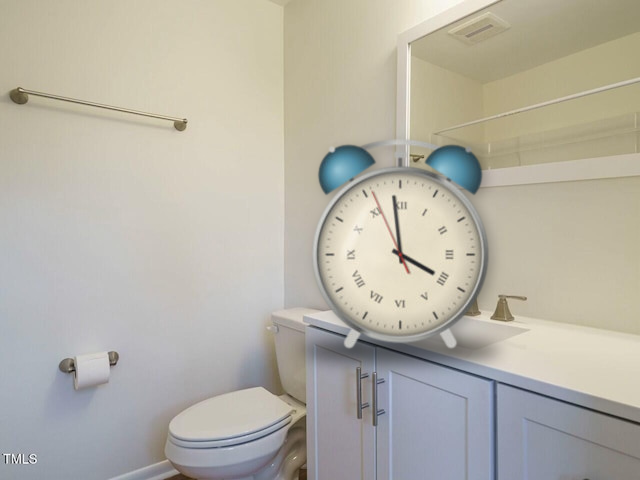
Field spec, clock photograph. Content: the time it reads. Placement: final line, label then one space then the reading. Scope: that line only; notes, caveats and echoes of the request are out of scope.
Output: 3:58:56
